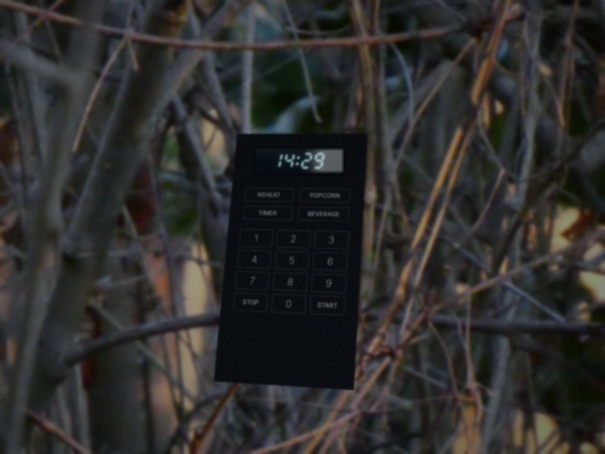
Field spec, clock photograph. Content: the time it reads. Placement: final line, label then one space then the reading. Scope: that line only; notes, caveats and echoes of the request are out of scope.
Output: 14:29
